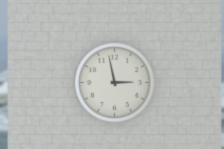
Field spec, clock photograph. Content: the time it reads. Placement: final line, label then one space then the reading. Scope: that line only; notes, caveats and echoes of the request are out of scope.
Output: 2:58
